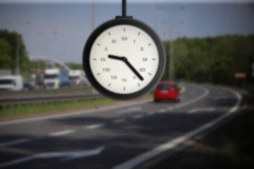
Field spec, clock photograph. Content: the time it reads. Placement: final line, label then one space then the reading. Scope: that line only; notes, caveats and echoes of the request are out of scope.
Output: 9:23
